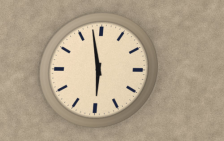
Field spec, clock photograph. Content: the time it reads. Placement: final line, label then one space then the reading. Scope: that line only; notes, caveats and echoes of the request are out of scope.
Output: 5:58
